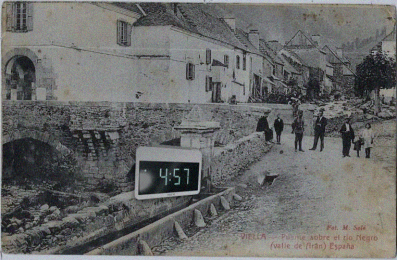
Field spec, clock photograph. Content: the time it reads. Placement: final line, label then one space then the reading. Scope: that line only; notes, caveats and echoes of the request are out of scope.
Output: 4:57
